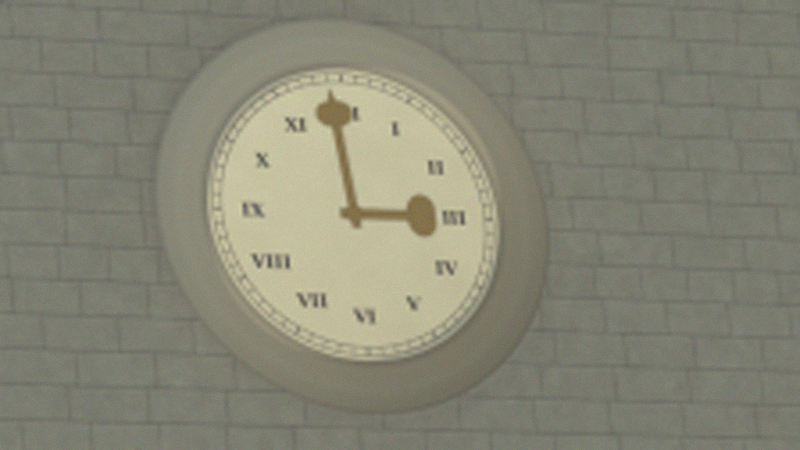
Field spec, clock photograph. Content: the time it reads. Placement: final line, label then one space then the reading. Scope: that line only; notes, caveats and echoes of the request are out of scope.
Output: 2:59
